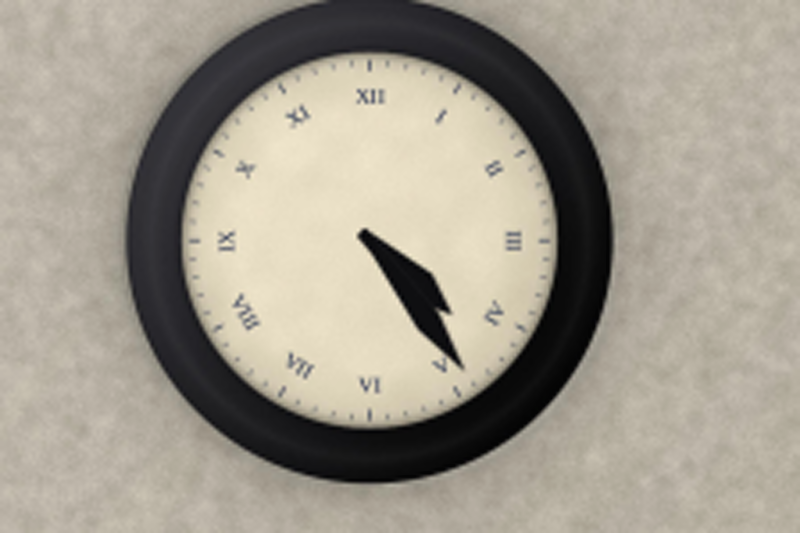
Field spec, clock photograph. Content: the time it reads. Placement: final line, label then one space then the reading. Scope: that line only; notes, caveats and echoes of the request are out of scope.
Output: 4:24
